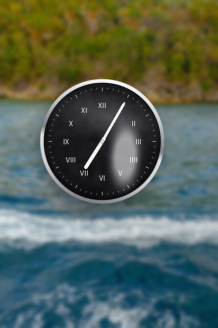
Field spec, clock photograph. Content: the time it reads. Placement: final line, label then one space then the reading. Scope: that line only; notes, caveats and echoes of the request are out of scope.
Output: 7:05
